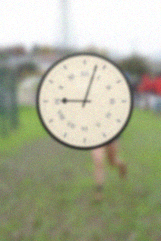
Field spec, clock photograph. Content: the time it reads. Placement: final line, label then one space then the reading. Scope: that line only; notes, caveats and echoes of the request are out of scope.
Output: 9:03
